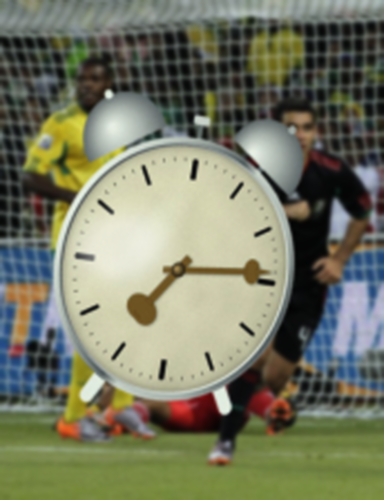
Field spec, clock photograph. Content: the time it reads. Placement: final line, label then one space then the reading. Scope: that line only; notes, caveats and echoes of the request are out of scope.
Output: 7:14
